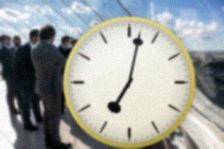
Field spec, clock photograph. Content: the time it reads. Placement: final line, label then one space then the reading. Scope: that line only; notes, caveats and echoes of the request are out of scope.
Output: 7:02
